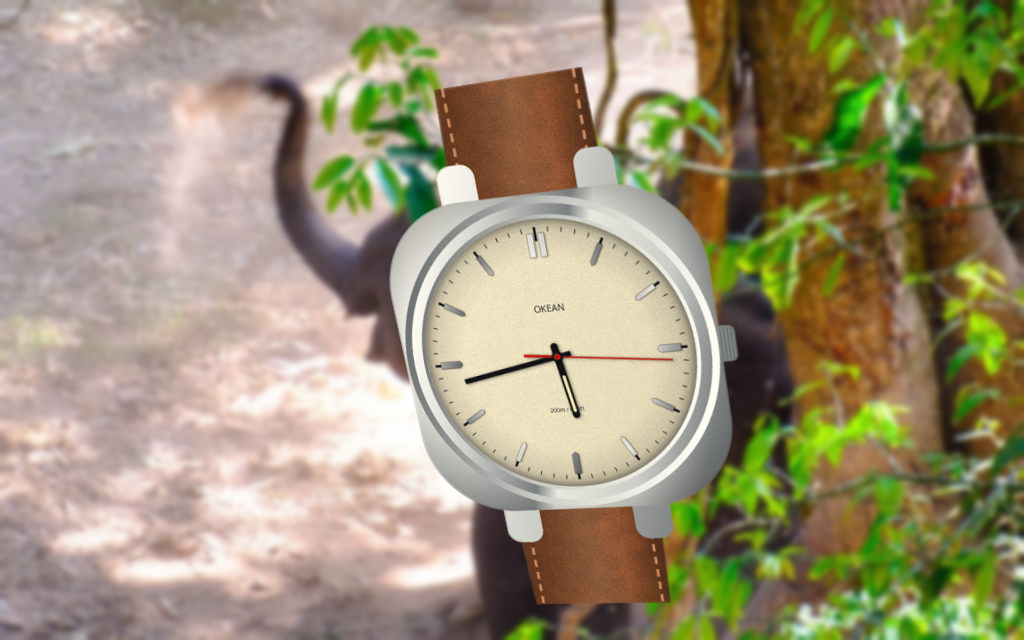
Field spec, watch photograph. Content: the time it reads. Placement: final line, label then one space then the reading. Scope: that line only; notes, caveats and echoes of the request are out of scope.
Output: 5:43:16
